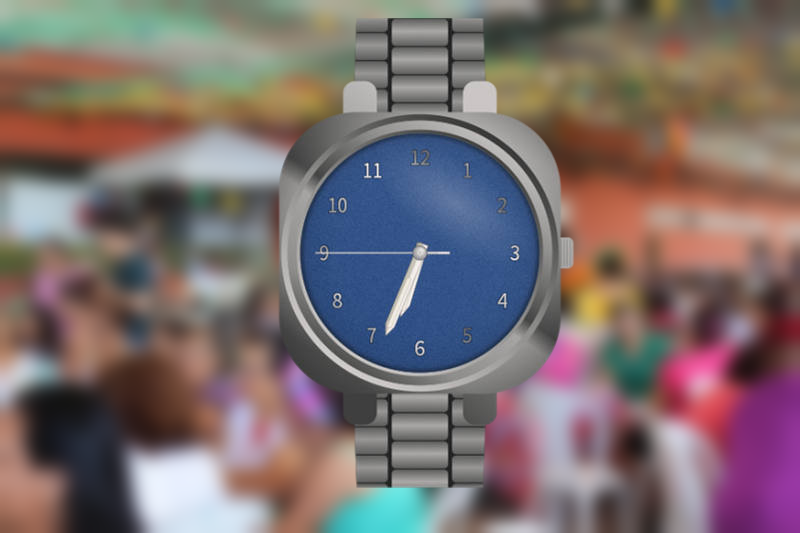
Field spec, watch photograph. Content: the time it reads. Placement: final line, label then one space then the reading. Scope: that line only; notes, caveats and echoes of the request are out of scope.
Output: 6:33:45
